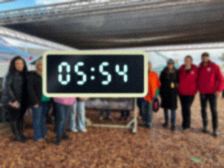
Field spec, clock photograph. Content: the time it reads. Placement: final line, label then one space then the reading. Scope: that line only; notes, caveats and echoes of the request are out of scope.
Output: 5:54
